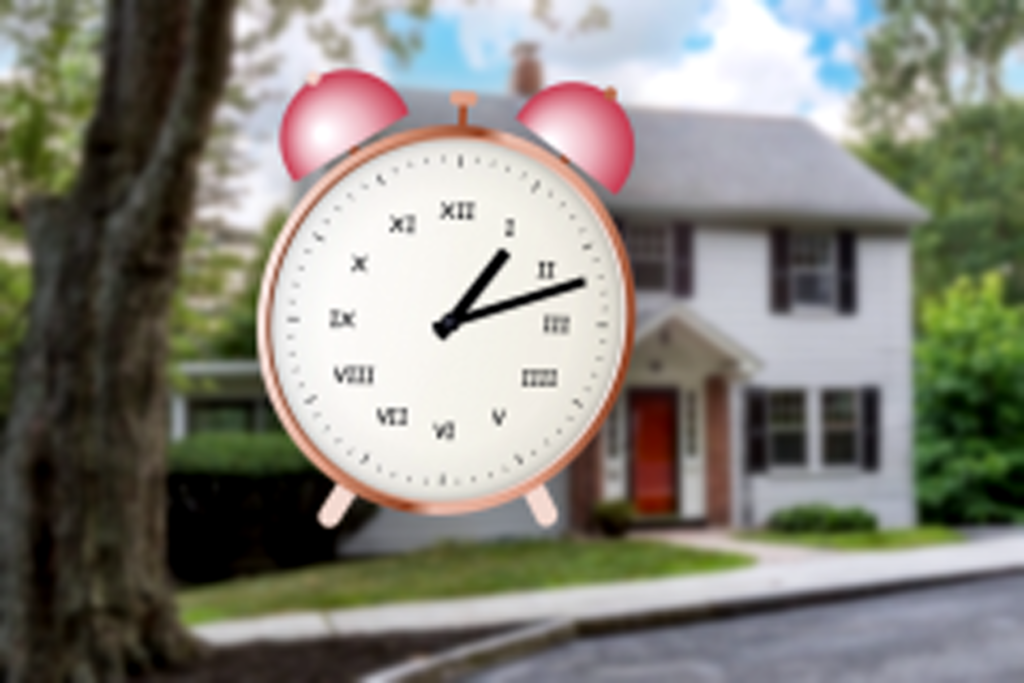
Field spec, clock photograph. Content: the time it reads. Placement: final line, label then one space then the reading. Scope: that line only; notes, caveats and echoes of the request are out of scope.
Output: 1:12
